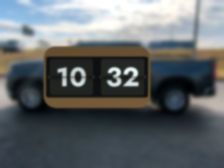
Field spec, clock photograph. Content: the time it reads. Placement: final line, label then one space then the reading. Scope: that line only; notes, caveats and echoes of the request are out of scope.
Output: 10:32
